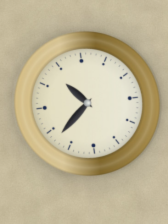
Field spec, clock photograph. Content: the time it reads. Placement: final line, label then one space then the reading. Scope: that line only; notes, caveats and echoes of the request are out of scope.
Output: 10:38
